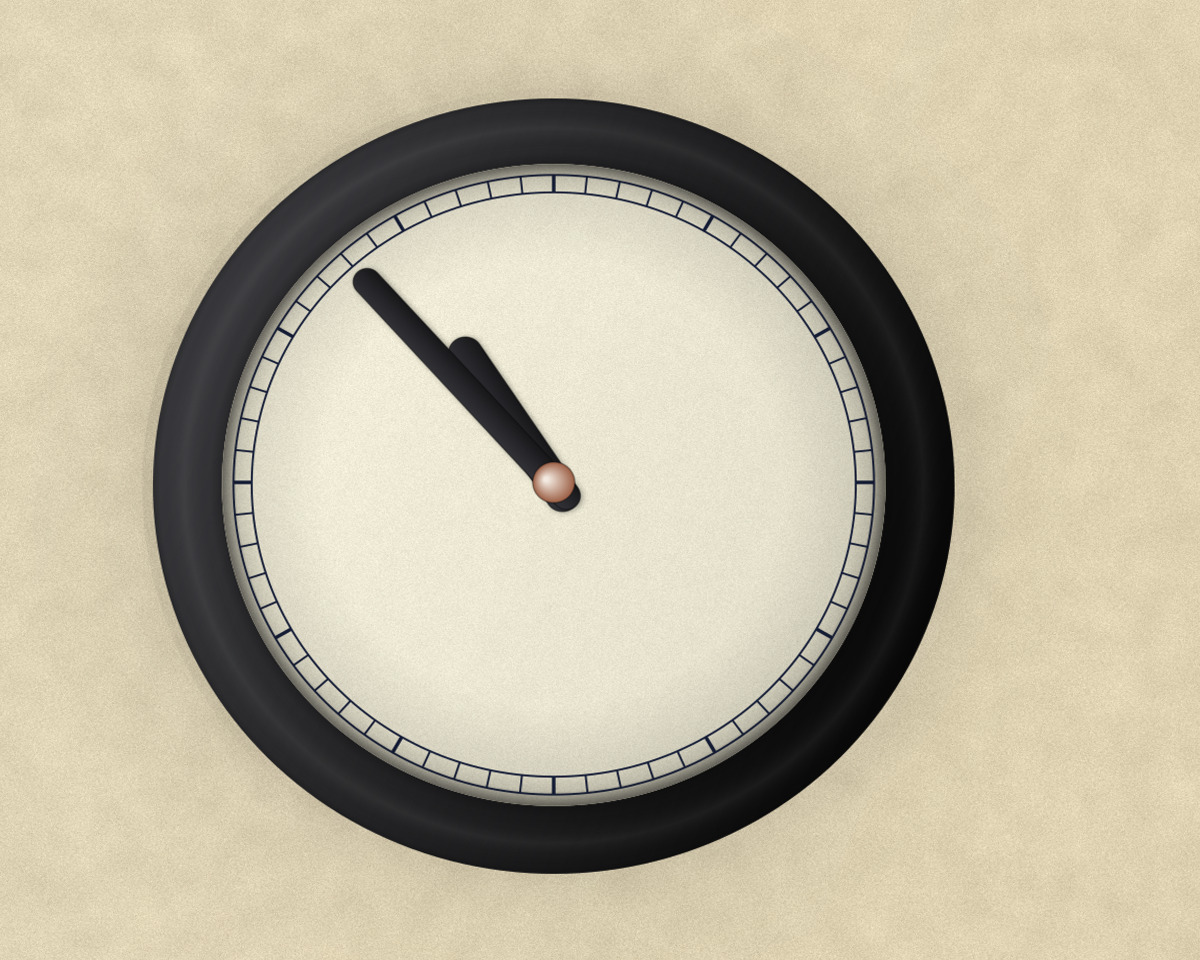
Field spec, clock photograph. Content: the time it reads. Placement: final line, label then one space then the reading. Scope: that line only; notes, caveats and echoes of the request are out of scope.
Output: 10:53
